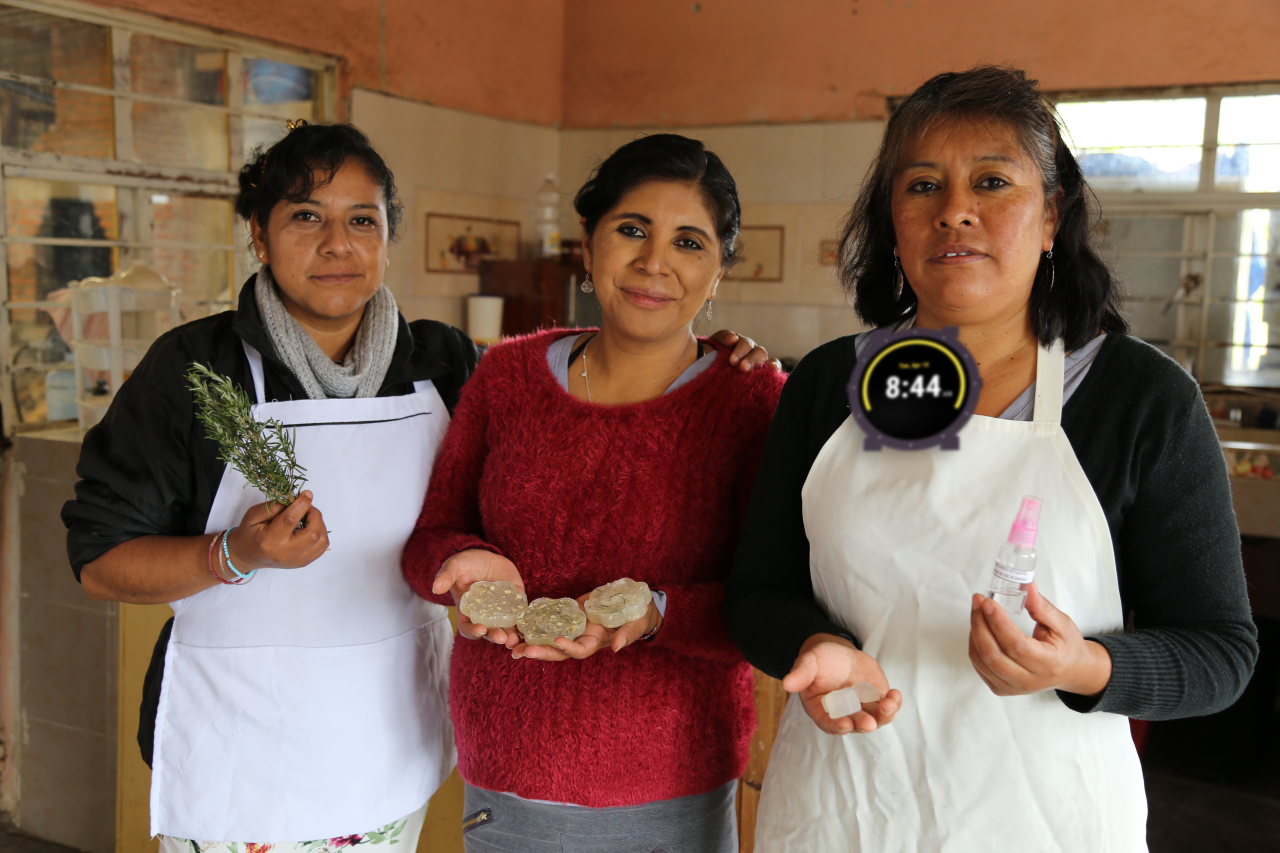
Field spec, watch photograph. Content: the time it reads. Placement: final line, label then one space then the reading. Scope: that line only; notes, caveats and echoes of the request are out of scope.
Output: 8:44
